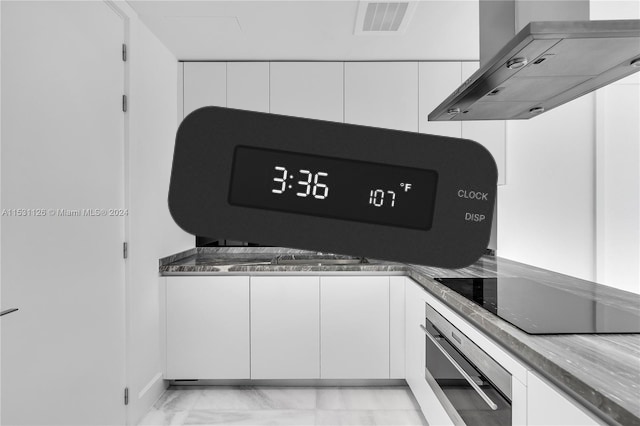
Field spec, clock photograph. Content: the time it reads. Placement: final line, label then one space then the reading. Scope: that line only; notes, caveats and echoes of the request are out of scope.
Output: 3:36
